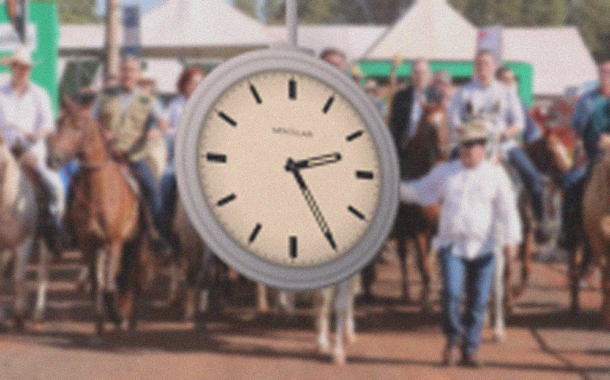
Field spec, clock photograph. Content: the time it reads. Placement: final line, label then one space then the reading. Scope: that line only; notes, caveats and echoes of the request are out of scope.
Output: 2:25
